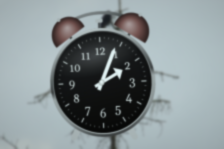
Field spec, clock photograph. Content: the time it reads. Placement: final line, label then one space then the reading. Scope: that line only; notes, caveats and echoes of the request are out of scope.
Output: 2:04
